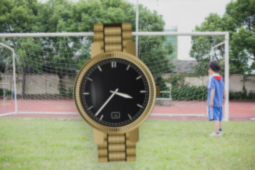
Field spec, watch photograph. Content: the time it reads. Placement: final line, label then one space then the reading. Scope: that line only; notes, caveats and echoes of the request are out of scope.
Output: 3:37
